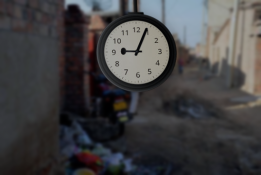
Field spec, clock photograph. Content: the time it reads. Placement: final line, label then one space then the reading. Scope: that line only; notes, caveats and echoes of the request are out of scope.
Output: 9:04
